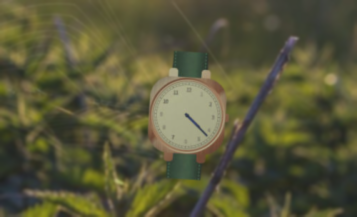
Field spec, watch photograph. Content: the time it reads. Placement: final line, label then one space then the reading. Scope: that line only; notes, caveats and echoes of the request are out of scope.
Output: 4:22
